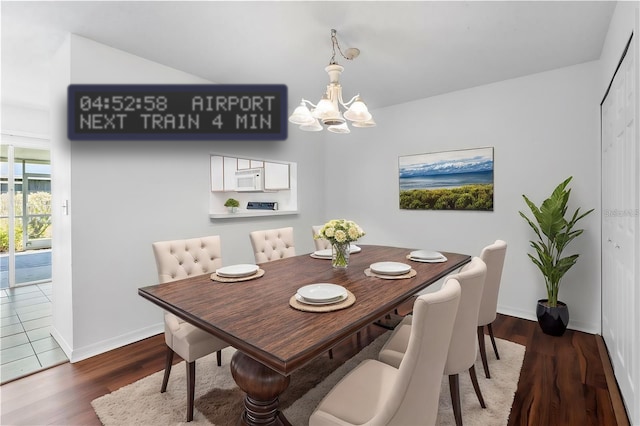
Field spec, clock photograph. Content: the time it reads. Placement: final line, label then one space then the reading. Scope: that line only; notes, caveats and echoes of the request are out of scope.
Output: 4:52:58
